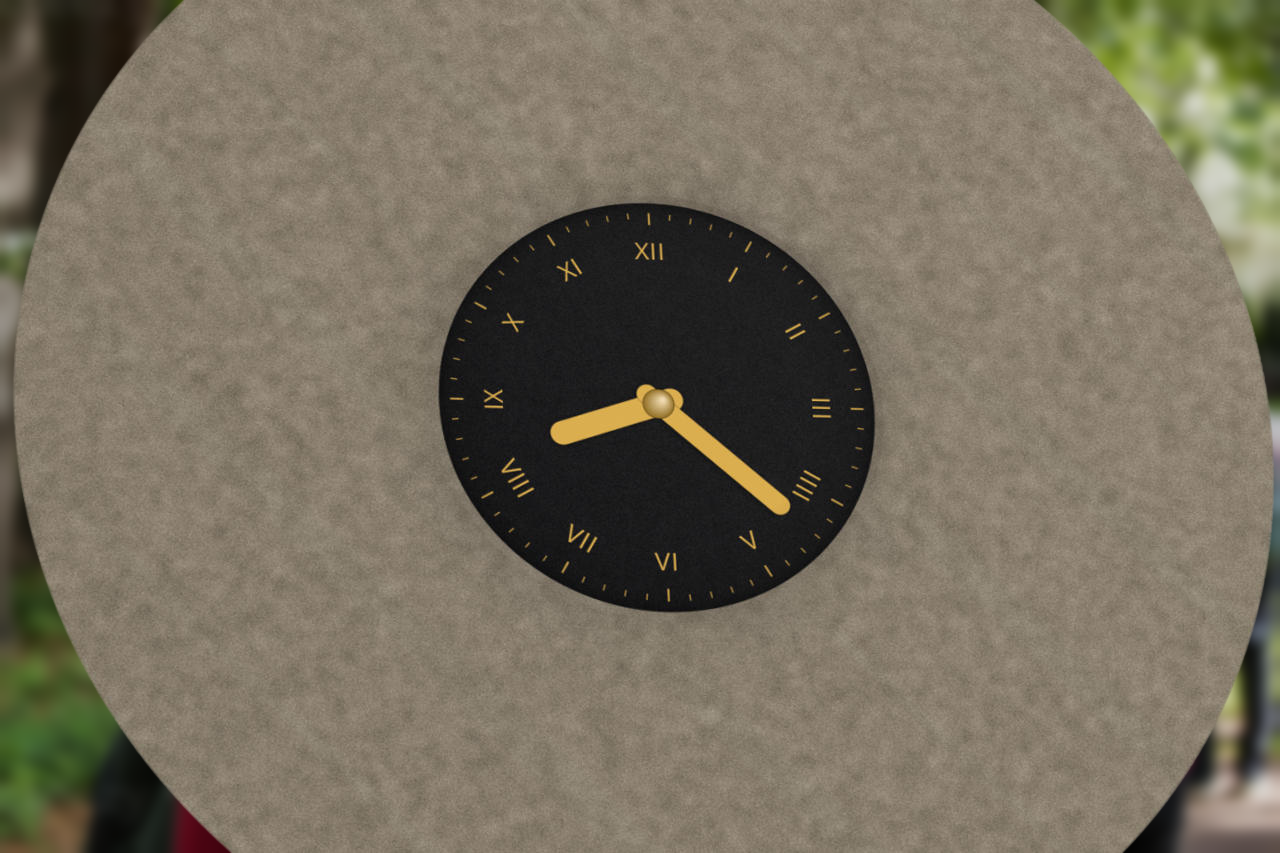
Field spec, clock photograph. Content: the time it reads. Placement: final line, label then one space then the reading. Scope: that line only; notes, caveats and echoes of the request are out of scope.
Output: 8:22
